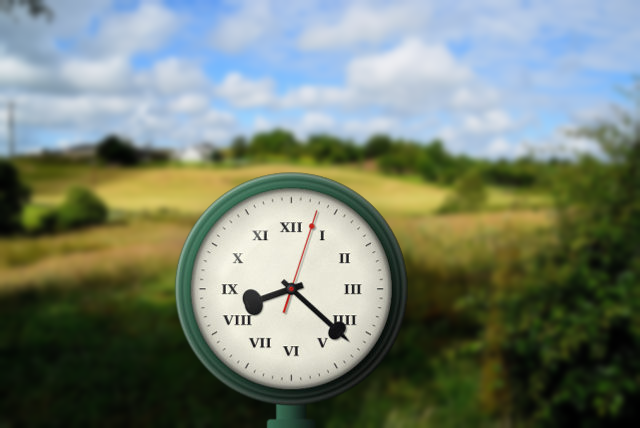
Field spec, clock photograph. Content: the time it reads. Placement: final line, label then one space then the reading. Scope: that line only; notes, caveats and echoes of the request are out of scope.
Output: 8:22:03
